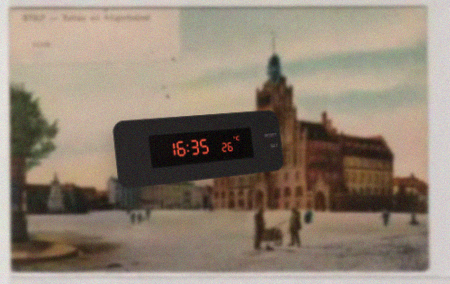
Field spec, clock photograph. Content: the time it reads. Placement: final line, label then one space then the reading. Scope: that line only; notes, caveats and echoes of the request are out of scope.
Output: 16:35
